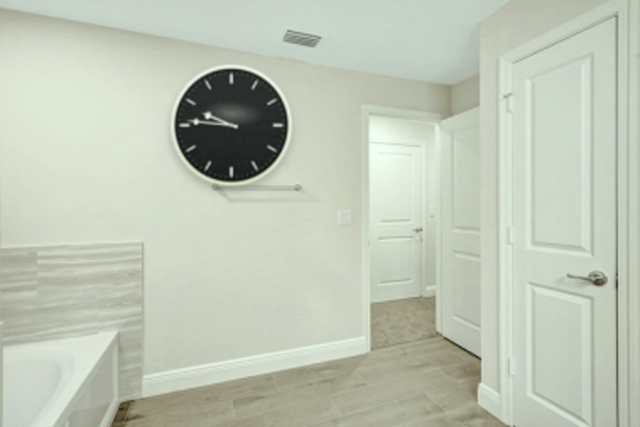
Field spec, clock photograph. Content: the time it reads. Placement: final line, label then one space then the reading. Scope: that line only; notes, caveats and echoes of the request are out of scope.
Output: 9:46
